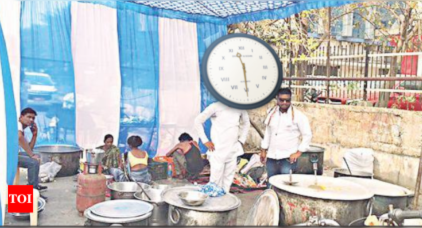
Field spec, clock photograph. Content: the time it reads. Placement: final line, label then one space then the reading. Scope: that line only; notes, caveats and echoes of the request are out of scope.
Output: 11:30
